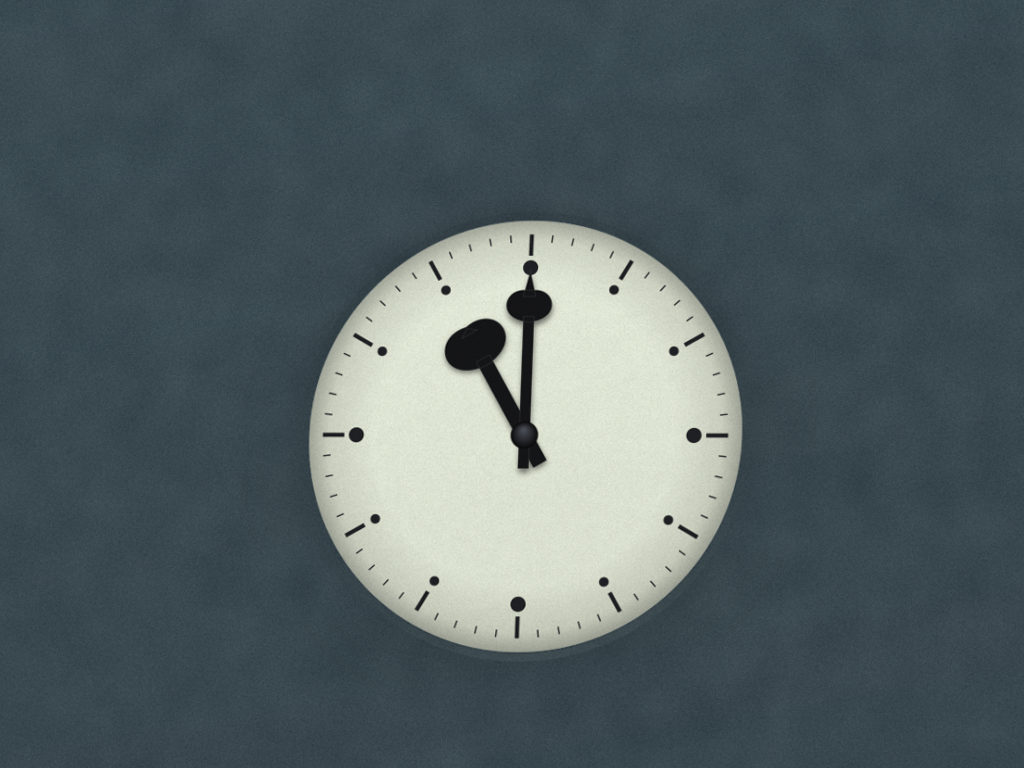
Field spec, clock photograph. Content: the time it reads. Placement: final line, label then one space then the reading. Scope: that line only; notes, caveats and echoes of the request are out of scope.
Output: 11:00
